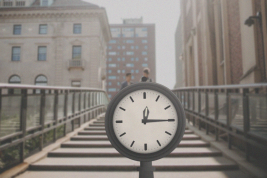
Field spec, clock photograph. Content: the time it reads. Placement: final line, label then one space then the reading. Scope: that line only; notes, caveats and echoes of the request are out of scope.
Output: 12:15
